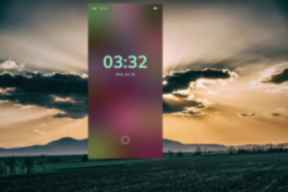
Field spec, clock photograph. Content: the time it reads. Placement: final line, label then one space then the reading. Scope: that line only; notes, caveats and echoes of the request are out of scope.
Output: 3:32
